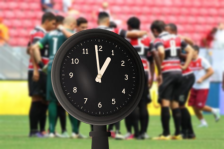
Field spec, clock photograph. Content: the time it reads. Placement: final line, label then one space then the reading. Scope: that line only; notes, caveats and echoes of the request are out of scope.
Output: 12:59
